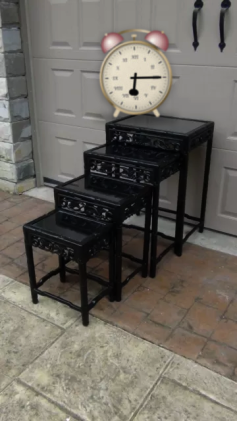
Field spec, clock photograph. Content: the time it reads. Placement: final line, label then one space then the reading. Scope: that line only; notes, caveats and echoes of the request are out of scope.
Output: 6:15
